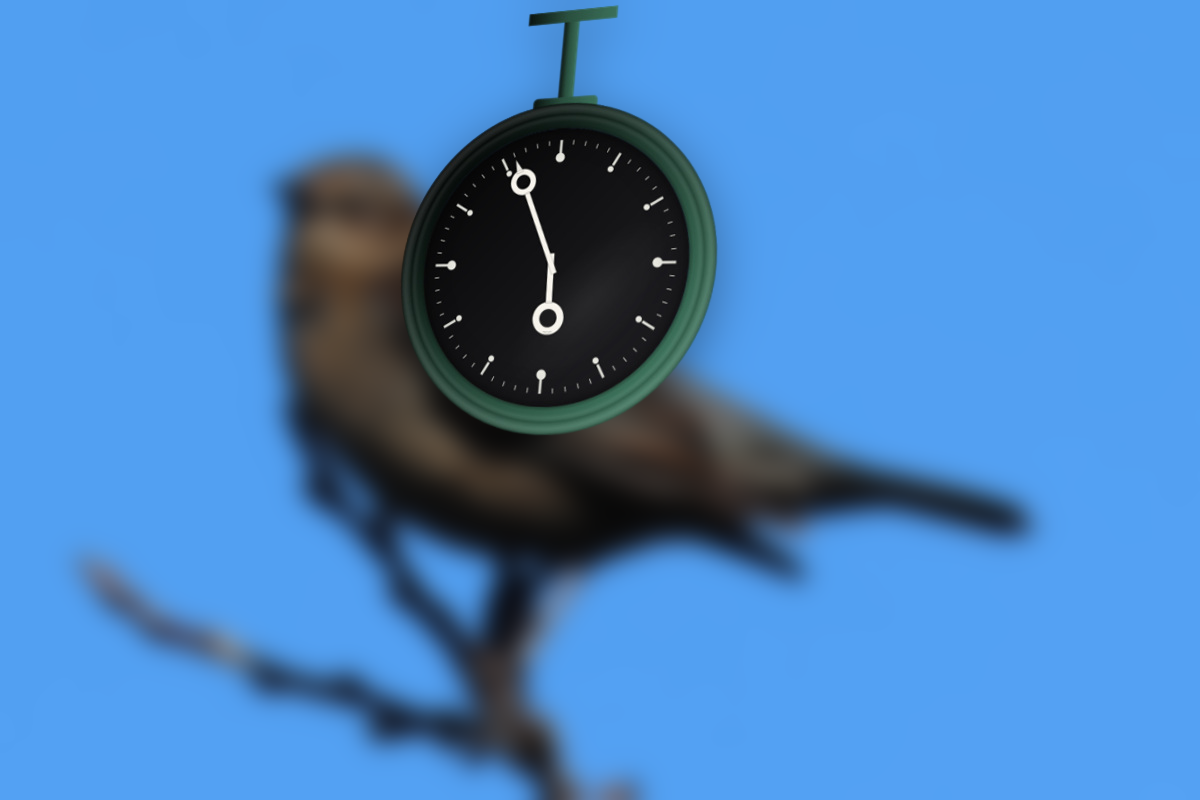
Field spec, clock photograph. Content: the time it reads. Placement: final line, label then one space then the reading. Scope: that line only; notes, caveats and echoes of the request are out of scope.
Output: 5:56
